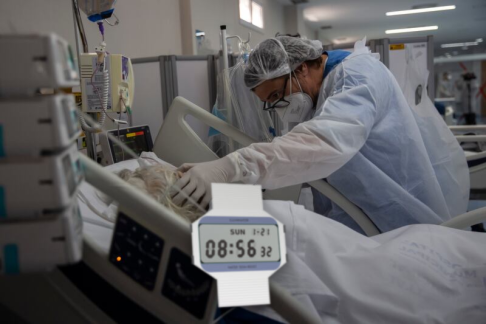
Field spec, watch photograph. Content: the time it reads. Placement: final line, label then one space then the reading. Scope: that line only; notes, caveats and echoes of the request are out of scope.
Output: 8:56:32
